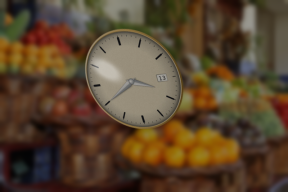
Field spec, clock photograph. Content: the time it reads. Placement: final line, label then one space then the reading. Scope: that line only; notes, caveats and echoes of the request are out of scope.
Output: 3:40
